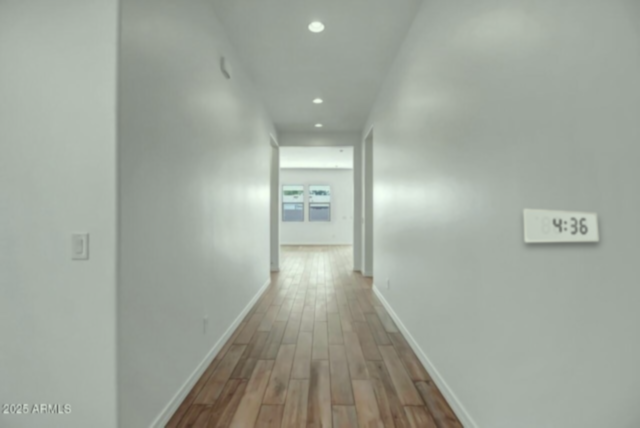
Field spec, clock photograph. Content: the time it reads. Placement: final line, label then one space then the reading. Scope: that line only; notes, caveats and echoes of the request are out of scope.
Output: 4:36
